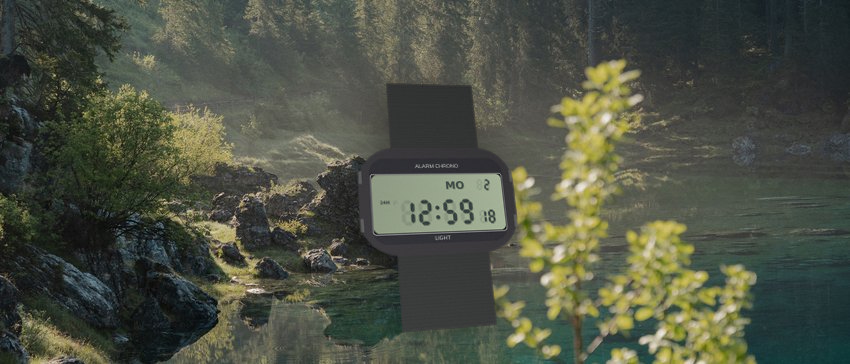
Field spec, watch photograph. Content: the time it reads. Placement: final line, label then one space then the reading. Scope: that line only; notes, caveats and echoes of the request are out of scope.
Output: 12:59:18
